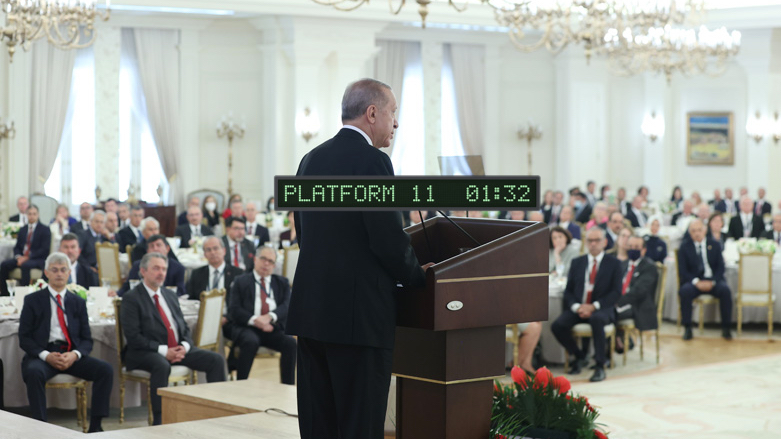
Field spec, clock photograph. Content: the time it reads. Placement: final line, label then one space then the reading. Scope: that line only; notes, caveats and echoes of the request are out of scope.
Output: 1:32
